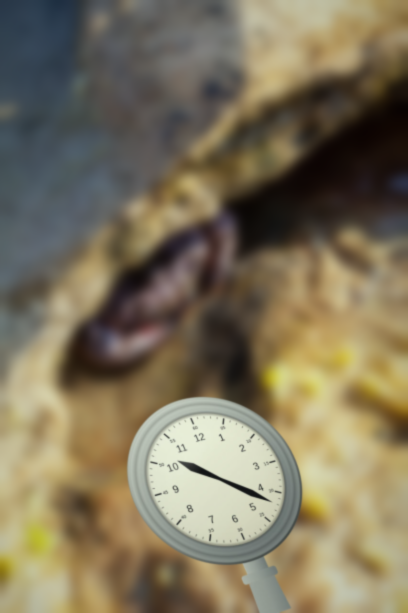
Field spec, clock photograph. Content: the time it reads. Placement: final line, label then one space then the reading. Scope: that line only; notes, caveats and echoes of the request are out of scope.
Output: 10:22
